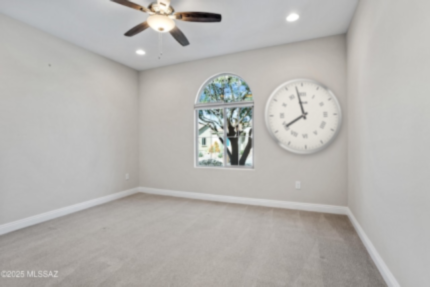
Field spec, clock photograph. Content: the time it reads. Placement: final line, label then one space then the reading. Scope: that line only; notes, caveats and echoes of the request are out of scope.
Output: 7:58
